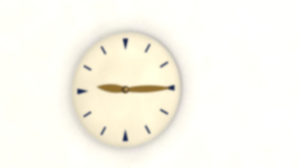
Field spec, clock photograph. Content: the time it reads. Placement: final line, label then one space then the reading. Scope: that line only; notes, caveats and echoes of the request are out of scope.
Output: 9:15
